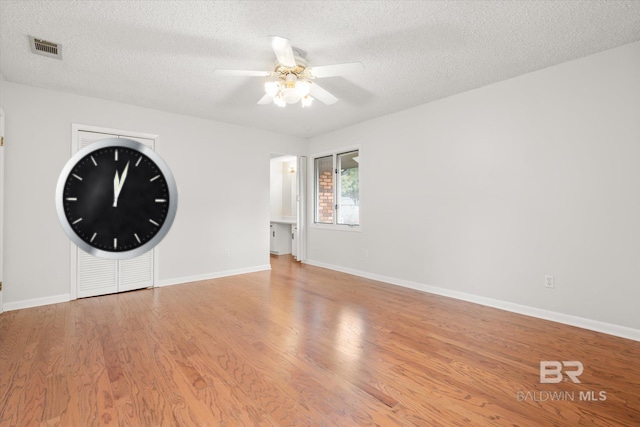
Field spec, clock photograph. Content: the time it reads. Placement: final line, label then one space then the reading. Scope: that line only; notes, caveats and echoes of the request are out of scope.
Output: 12:03
